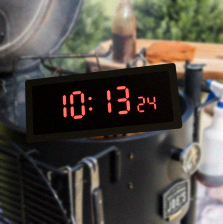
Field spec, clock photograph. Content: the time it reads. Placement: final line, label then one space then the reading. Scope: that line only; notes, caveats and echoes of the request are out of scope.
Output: 10:13:24
